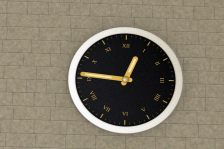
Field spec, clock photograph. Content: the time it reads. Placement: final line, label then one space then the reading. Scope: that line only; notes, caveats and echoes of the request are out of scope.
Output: 12:46
